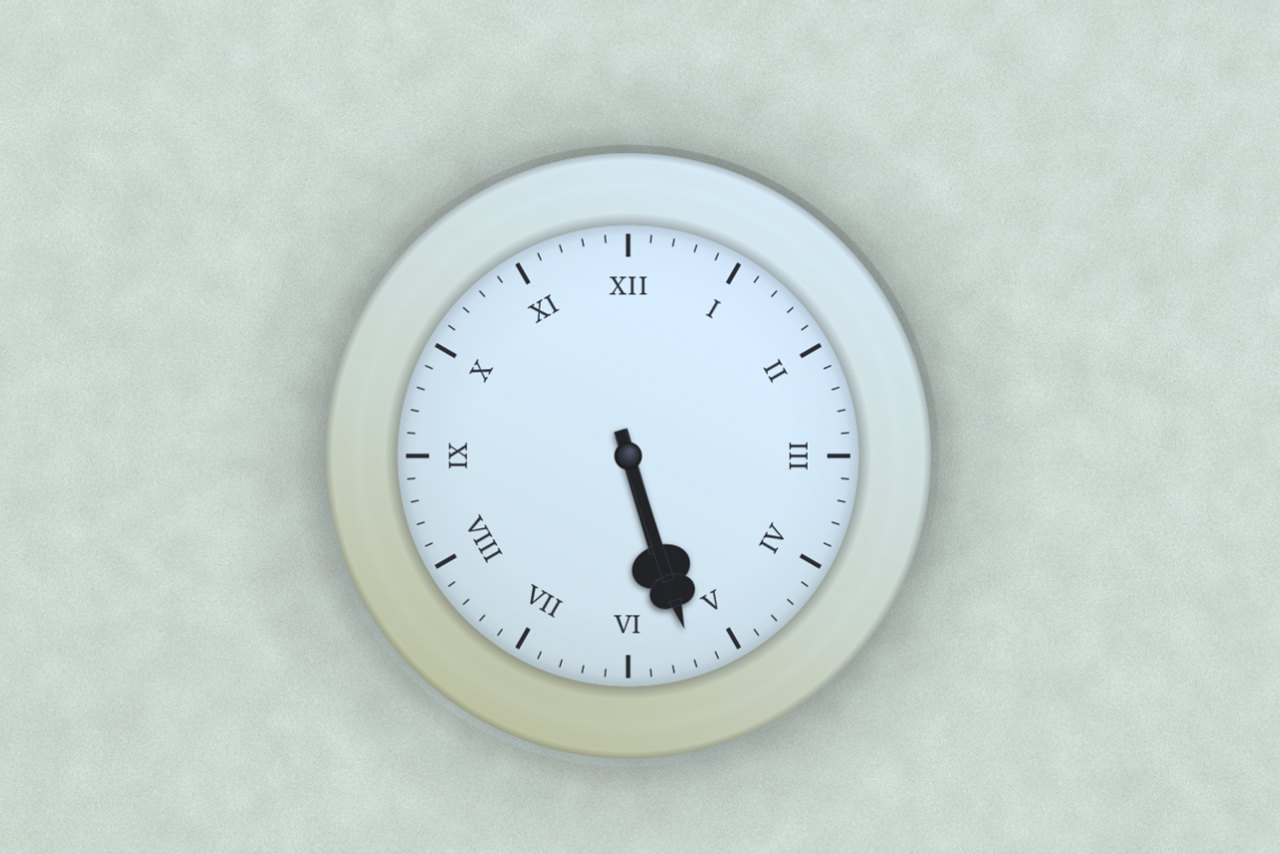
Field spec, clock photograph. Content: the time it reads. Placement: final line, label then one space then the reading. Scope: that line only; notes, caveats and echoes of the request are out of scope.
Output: 5:27
